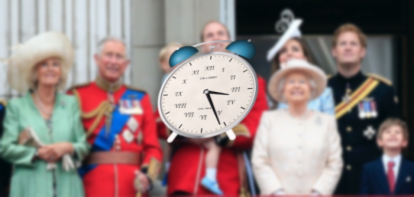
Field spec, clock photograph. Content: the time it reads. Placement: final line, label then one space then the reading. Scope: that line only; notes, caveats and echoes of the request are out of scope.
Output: 3:26
